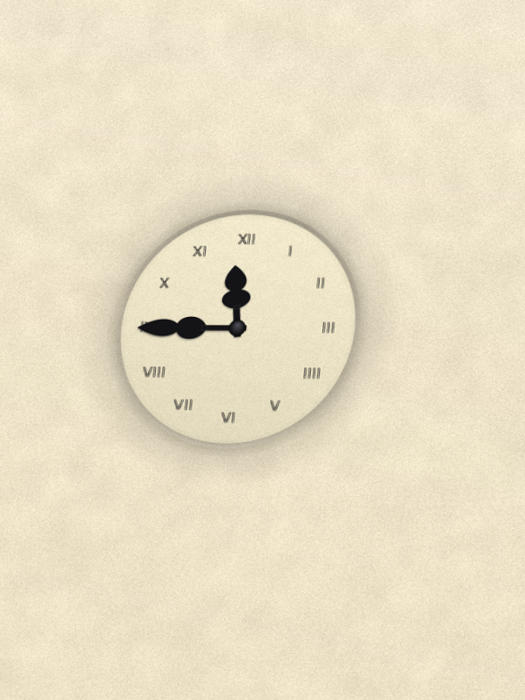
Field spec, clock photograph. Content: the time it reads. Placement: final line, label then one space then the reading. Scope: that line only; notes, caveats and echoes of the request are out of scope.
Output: 11:45
